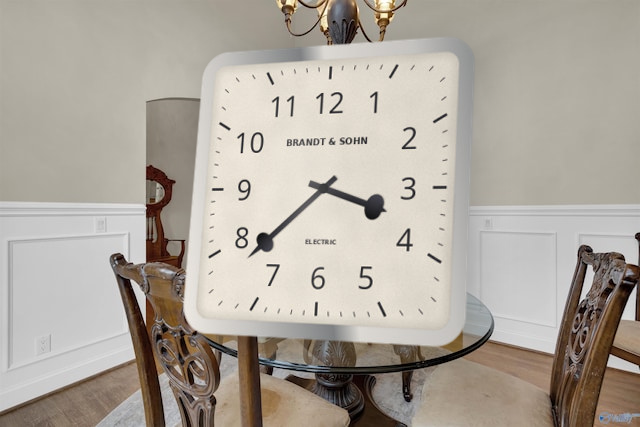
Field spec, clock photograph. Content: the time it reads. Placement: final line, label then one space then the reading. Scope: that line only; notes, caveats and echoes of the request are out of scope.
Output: 3:38
